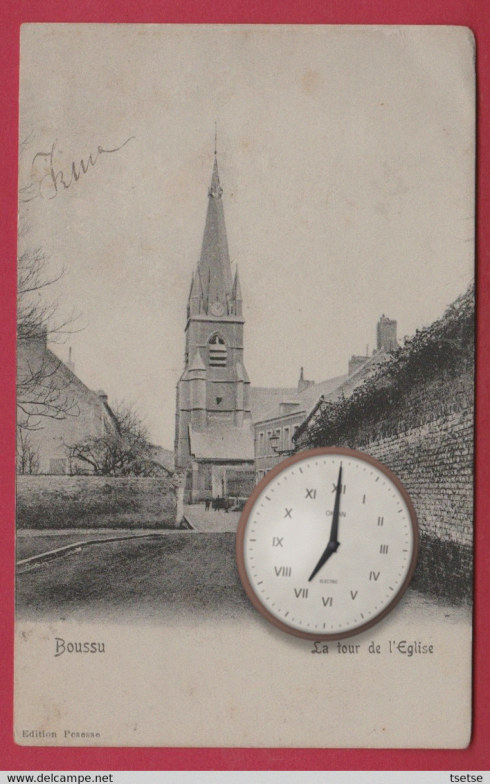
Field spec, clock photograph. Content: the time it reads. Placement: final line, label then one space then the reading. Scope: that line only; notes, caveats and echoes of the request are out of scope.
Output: 7:00
